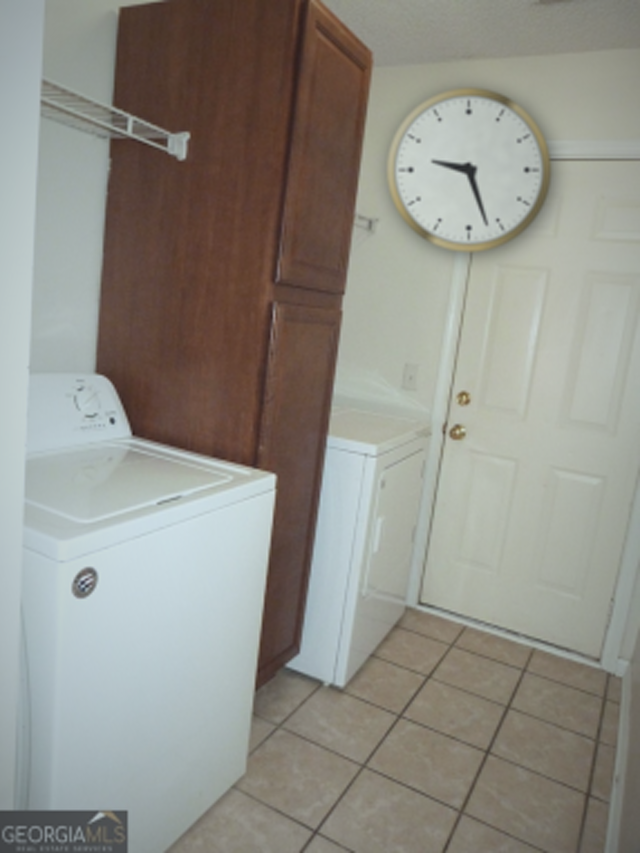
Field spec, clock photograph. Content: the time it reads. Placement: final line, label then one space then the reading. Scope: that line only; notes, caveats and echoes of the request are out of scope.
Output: 9:27
